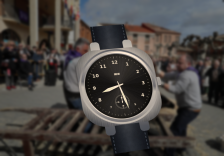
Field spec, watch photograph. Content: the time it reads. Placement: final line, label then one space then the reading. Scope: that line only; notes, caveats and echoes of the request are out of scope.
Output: 8:28
